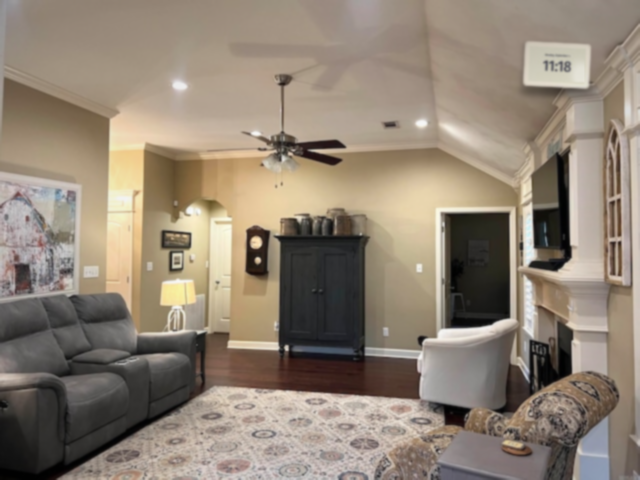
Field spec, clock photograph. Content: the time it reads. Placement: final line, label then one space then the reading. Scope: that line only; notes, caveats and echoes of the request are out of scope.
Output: 11:18
